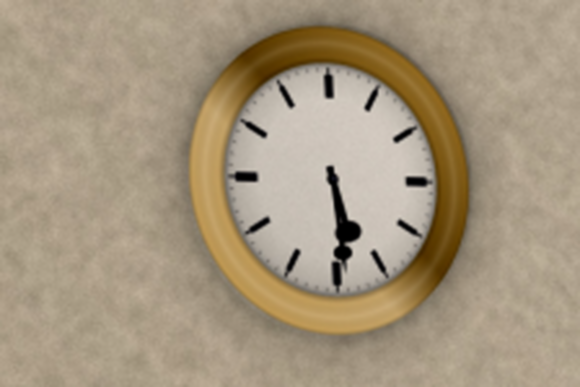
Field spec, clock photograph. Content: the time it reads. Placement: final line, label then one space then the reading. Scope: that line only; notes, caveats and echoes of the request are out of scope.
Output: 5:29
